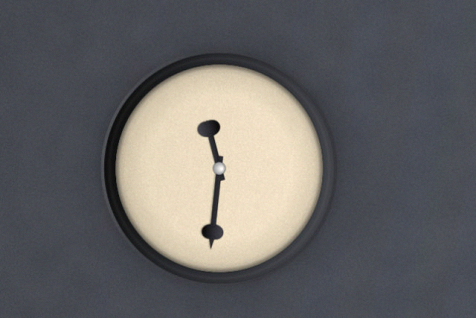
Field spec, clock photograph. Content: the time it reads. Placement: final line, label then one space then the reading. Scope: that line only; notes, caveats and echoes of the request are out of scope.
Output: 11:31
